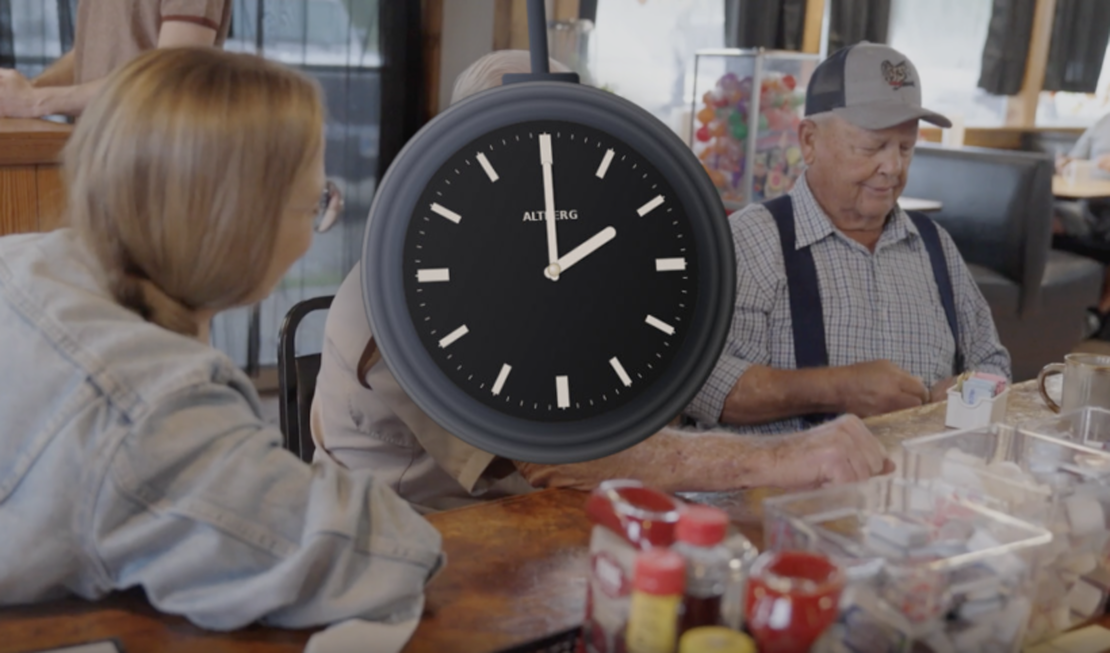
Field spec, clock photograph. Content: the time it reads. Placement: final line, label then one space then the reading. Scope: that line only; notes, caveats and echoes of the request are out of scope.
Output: 2:00
